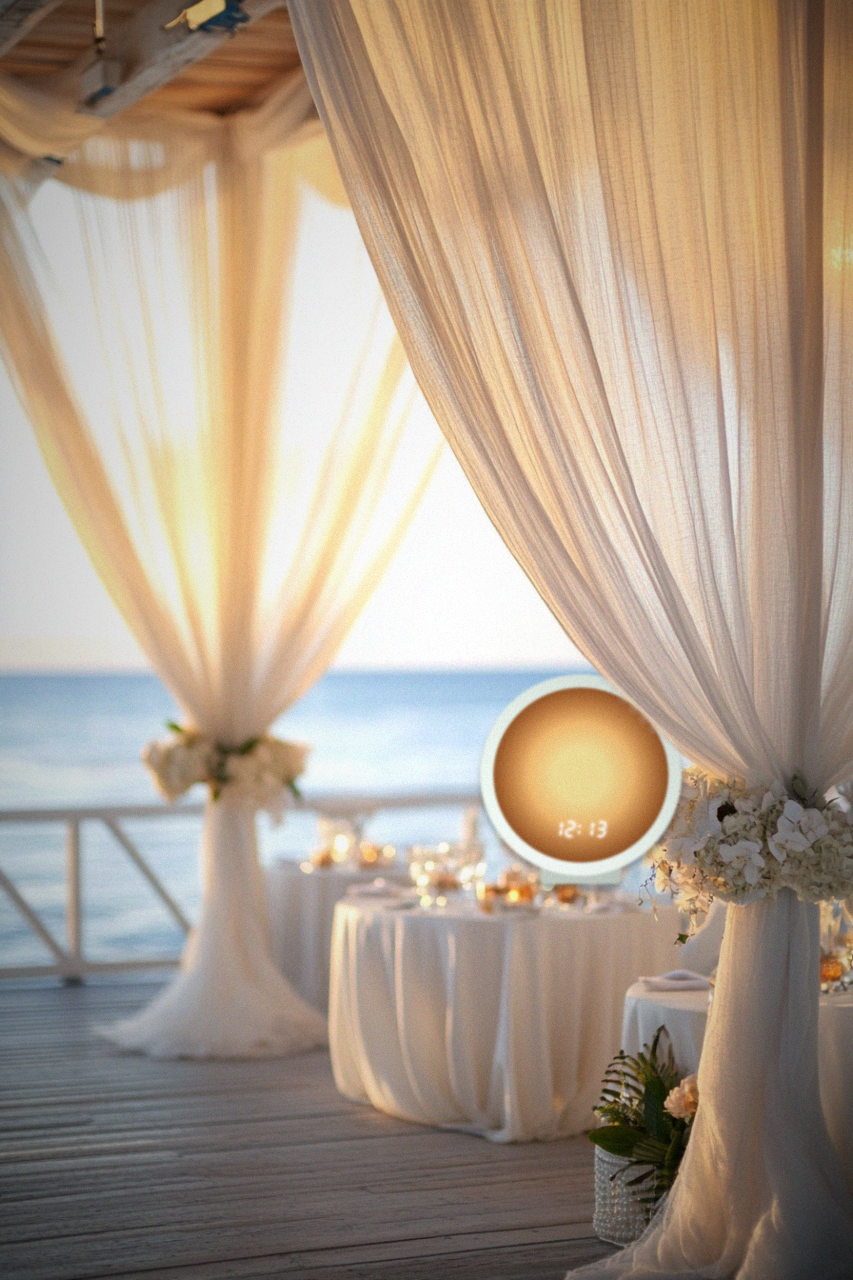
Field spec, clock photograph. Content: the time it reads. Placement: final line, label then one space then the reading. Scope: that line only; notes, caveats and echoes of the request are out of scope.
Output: 12:13
